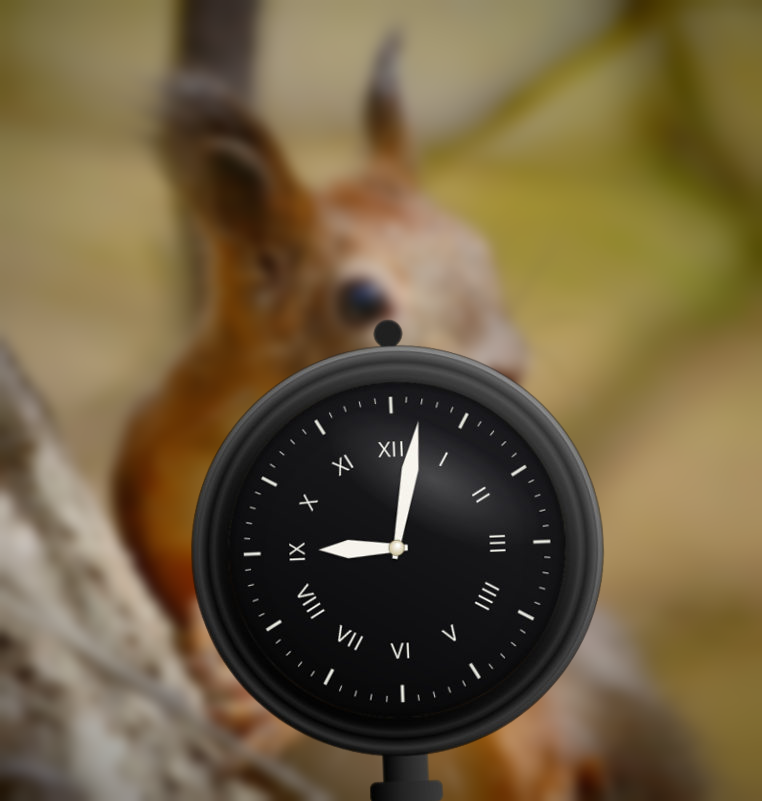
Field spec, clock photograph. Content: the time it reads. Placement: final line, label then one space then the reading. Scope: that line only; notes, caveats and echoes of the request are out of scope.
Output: 9:02
